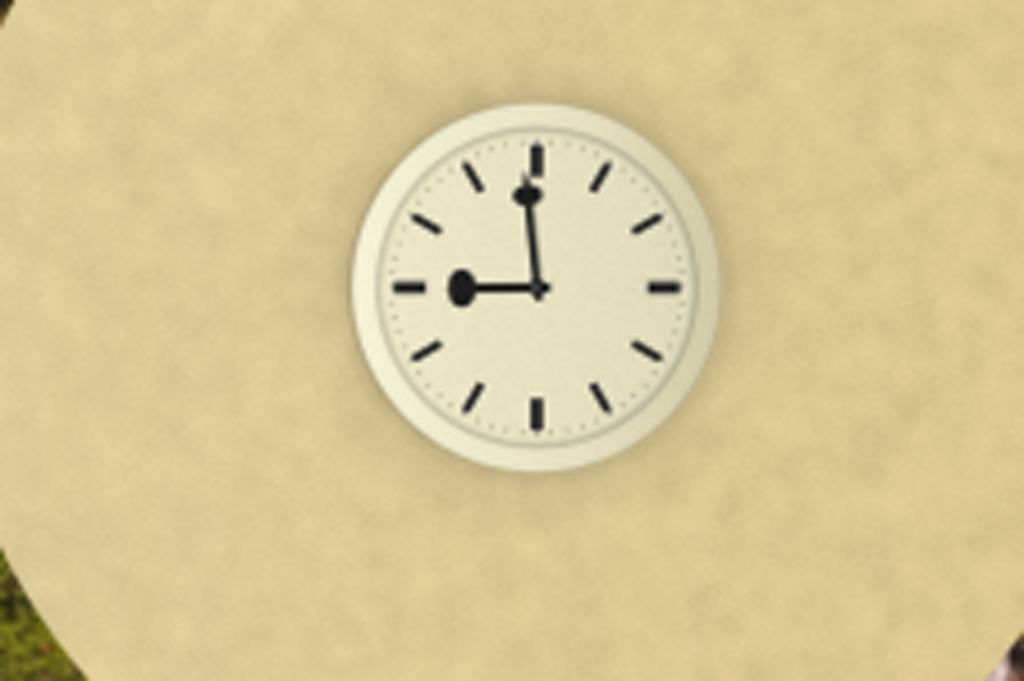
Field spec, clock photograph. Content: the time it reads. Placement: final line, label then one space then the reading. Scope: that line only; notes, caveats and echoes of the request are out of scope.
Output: 8:59
